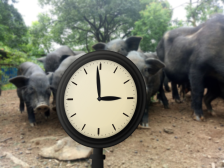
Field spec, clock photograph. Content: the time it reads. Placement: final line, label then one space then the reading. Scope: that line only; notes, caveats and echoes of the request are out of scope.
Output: 2:59
